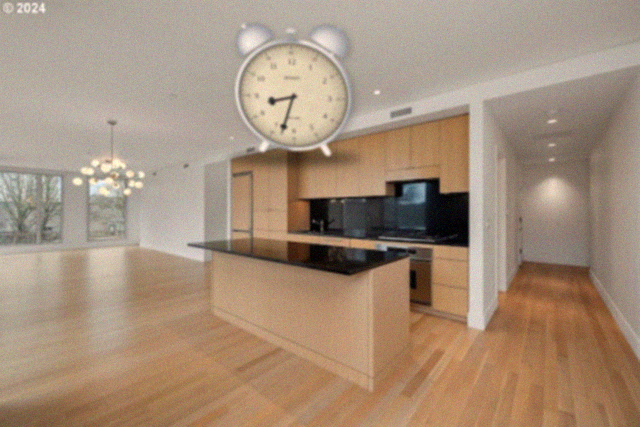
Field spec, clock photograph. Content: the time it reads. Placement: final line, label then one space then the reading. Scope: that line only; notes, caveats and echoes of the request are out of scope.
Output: 8:33
